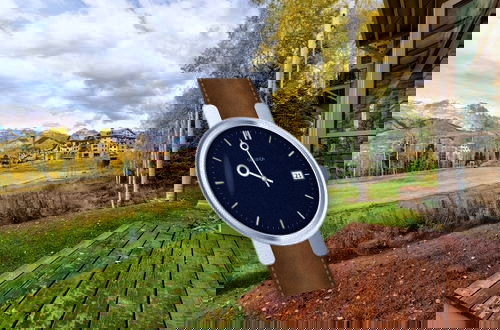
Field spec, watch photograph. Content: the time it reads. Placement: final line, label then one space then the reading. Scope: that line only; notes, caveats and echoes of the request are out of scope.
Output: 9:58
